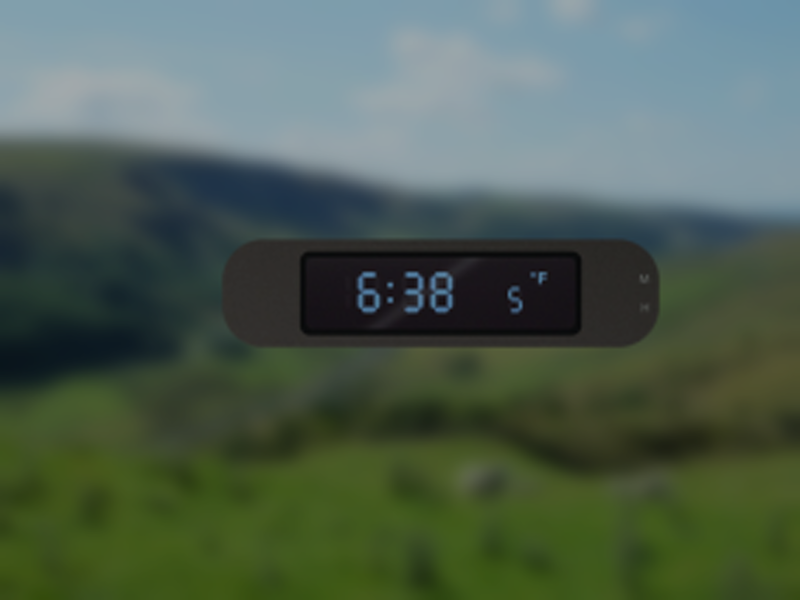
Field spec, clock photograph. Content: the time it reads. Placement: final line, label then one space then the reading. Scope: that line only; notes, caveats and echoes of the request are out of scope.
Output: 6:38
